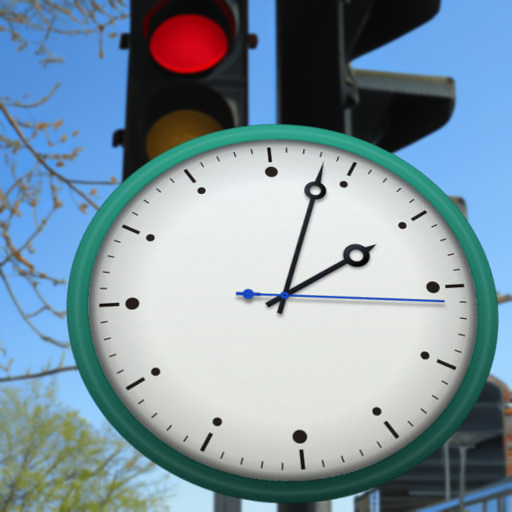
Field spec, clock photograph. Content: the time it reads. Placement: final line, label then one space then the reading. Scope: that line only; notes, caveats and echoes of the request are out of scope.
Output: 2:03:16
